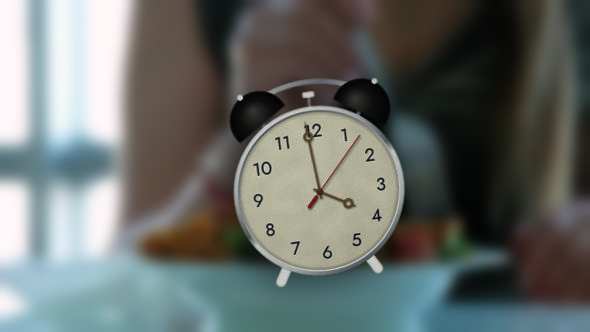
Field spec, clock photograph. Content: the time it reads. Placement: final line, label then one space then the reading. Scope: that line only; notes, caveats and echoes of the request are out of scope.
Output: 3:59:07
